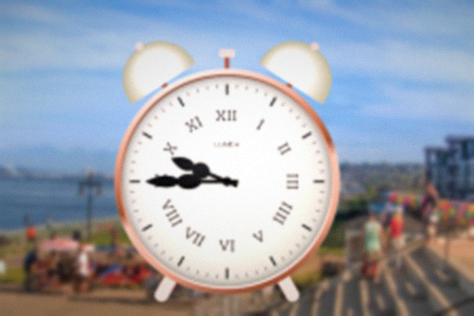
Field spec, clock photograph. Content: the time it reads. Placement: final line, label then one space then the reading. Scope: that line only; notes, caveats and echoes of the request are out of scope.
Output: 9:45
